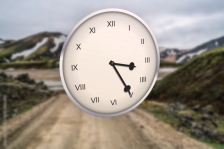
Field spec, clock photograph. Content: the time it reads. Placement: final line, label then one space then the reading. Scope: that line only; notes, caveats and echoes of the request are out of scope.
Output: 3:25
